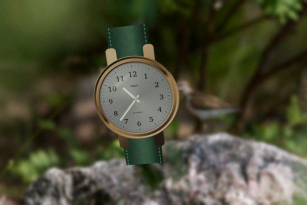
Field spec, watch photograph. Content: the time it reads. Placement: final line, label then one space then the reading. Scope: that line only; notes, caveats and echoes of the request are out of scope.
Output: 10:37
